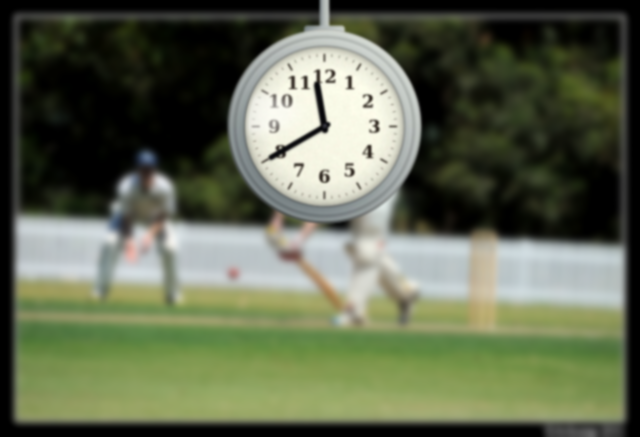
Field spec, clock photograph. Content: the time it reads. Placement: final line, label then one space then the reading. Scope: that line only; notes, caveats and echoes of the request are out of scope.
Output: 11:40
